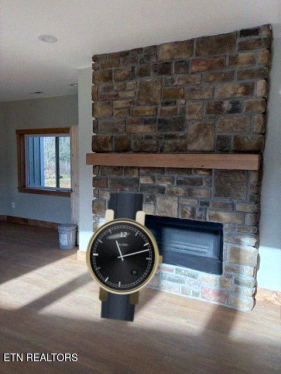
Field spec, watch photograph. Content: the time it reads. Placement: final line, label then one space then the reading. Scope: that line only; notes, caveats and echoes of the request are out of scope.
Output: 11:12
